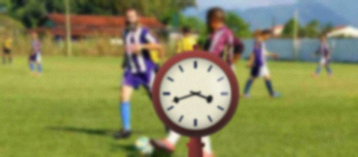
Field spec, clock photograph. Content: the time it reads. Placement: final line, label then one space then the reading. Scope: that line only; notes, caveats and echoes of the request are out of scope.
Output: 3:42
